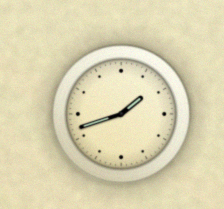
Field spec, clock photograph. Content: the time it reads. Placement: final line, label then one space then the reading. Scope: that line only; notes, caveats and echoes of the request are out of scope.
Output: 1:42
